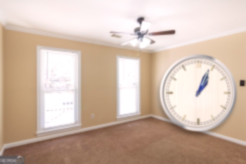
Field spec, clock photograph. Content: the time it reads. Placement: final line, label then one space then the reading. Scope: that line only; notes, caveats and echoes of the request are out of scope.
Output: 1:04
